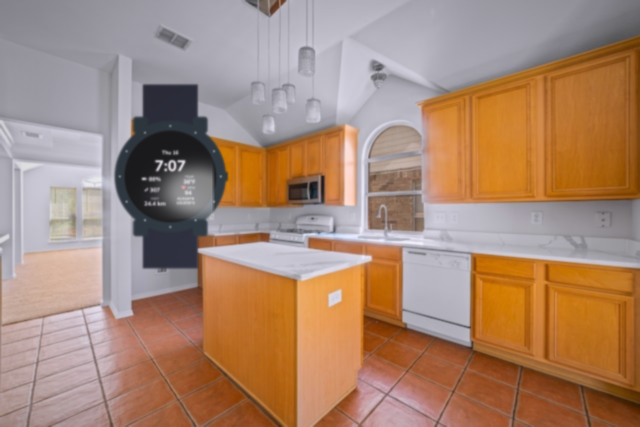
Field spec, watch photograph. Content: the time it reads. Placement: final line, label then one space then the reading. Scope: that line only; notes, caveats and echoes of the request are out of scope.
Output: 7:07
